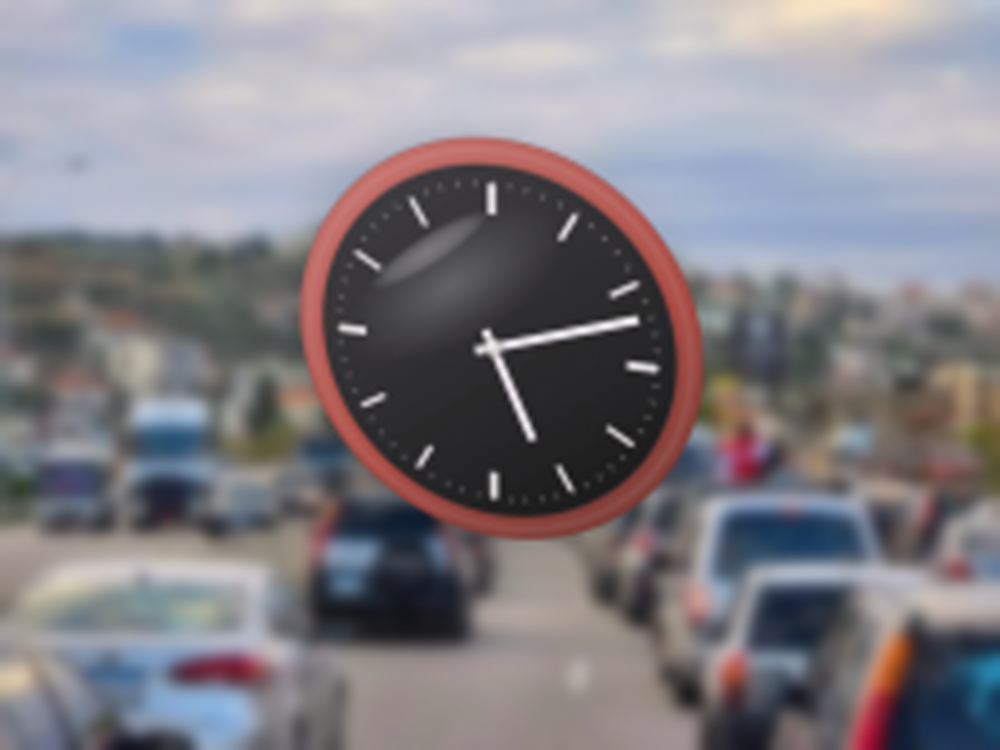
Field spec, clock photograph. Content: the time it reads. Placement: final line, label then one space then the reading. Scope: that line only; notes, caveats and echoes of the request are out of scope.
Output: 5:12
